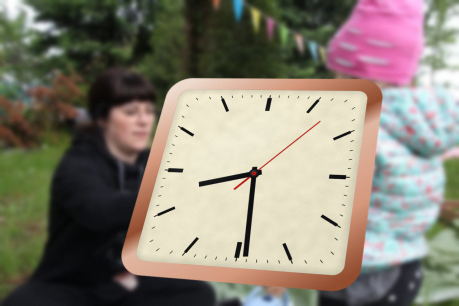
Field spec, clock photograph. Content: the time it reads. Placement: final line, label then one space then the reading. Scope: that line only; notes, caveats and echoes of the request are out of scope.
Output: 8:29:07
